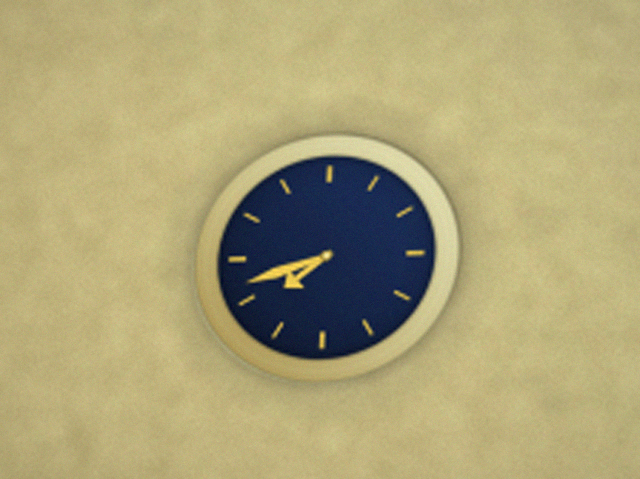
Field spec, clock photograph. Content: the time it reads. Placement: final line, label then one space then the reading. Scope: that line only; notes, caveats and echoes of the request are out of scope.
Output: 7:42
